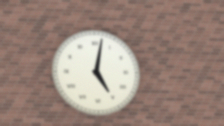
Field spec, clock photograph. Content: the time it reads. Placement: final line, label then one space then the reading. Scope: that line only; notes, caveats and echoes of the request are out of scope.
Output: 5:02
